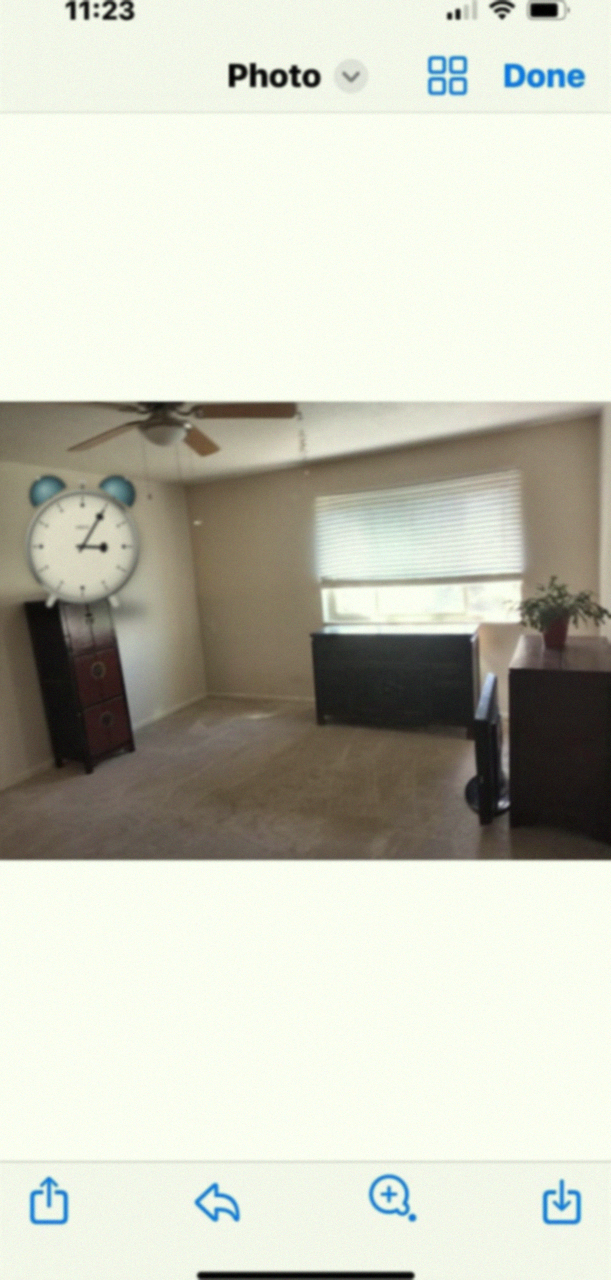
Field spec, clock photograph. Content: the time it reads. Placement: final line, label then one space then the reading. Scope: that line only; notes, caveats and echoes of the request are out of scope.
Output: 3:05
